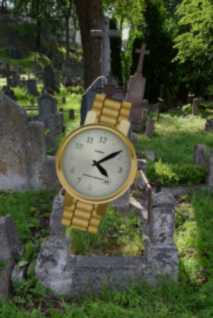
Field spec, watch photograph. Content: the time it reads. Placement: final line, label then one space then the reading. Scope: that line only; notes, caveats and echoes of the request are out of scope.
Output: 4:08
